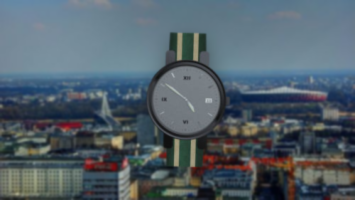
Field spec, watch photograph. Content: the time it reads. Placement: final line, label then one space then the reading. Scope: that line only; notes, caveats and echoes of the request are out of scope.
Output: 4:51
